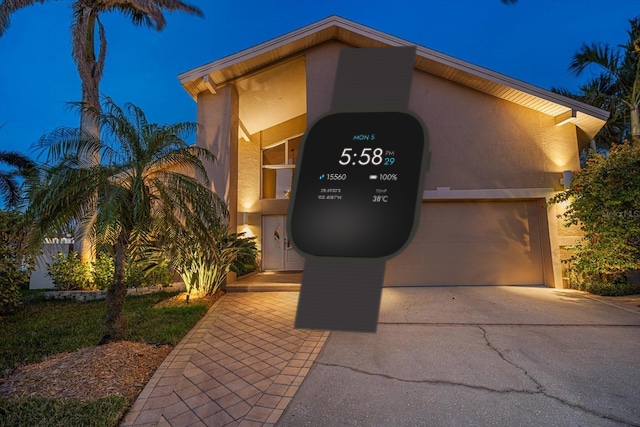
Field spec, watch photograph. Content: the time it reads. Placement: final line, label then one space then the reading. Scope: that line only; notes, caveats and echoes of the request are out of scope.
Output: 5:58:29
